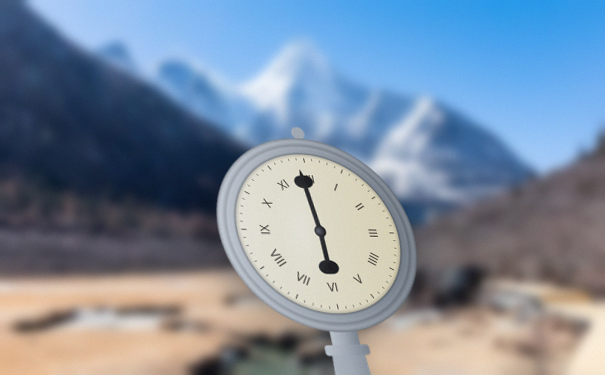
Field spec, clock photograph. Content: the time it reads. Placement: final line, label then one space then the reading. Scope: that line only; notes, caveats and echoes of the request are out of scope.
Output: 5:59
